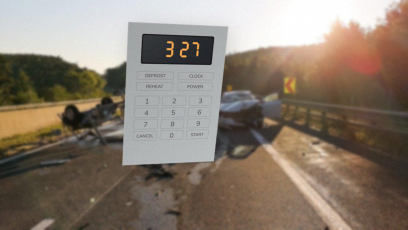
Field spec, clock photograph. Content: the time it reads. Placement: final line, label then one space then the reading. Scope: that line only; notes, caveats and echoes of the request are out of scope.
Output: 3:27
